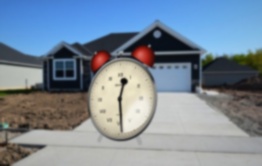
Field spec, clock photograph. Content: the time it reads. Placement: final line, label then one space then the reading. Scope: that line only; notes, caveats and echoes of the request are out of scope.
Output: 12:29
